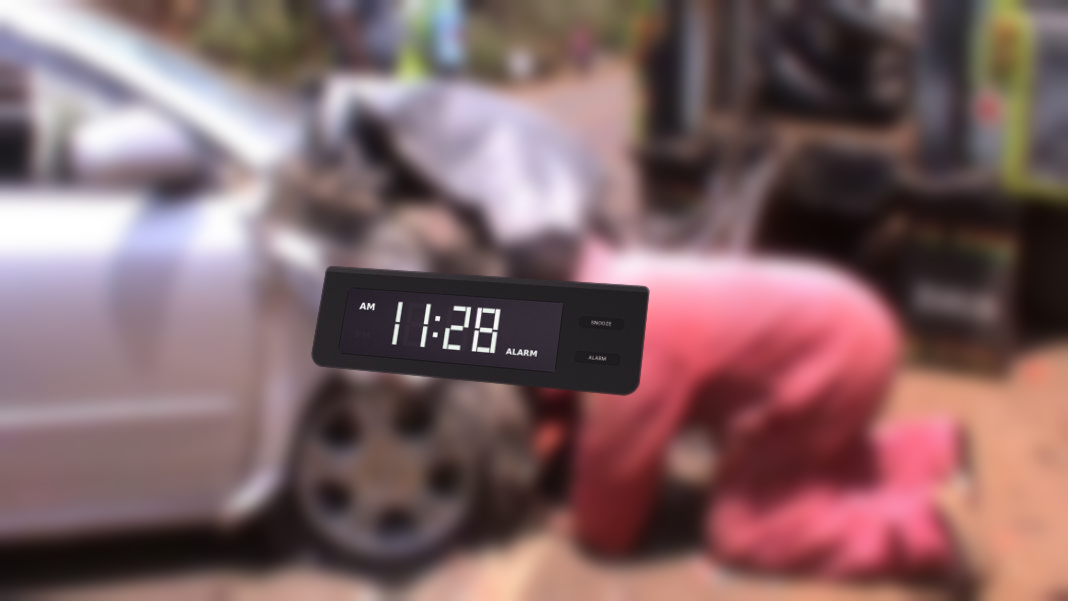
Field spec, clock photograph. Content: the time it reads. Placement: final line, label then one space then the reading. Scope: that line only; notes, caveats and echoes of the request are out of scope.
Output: 11:28
